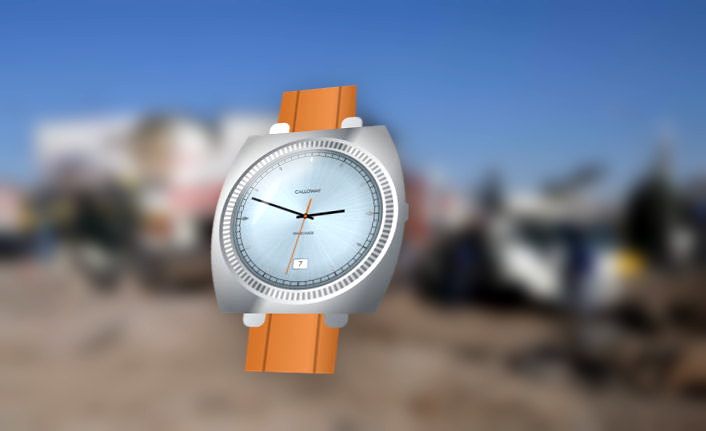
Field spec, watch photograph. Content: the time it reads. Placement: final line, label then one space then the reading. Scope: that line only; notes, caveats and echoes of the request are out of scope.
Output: 2:48:32
